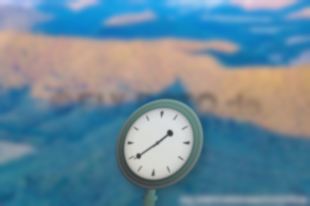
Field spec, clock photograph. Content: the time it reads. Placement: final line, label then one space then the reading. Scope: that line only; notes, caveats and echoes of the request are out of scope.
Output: 1:39
